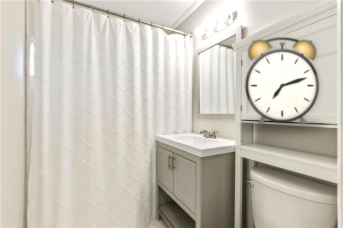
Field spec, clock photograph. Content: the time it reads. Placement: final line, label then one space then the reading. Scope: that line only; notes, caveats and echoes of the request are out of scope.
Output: 7:12
